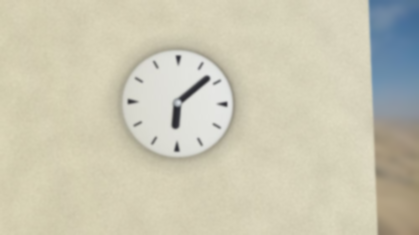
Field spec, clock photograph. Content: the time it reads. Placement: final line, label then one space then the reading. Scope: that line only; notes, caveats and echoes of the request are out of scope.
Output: 6:08
